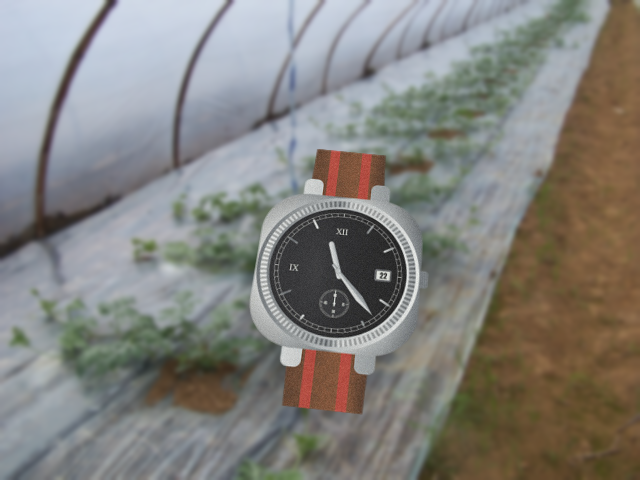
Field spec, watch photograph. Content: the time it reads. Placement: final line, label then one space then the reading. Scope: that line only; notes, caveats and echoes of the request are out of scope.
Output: 11:23
